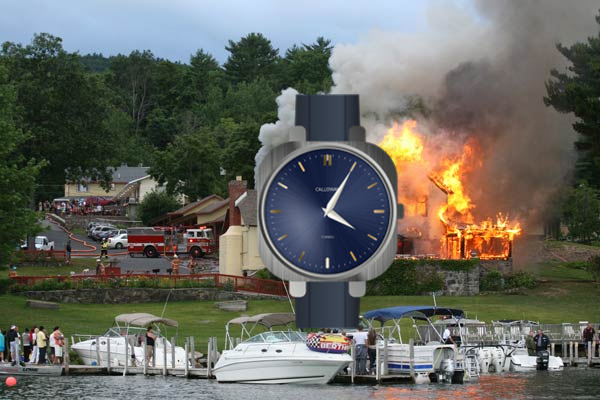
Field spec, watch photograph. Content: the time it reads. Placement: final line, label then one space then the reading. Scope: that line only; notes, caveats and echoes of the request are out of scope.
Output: 4:05
